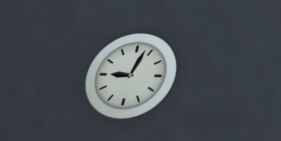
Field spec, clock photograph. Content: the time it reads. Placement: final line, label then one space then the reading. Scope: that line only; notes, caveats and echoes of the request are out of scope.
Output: 9:03
